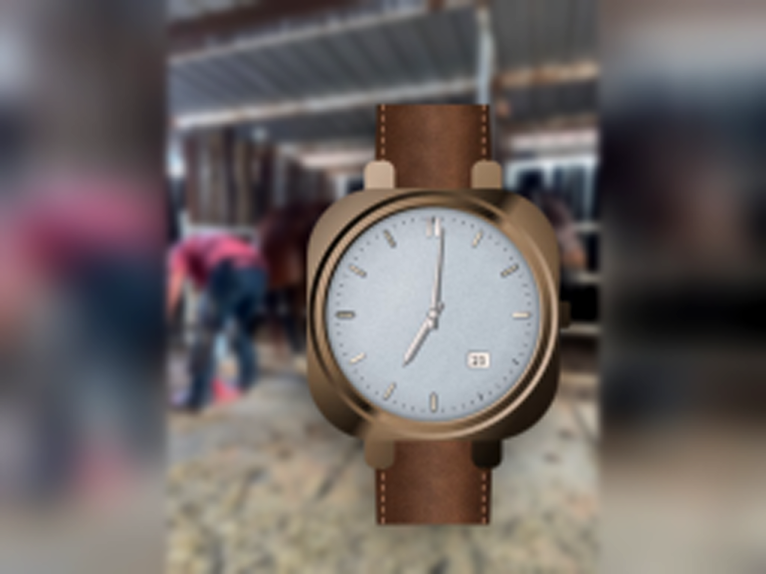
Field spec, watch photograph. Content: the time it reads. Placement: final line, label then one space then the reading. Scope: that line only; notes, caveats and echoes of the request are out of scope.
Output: 7:01
